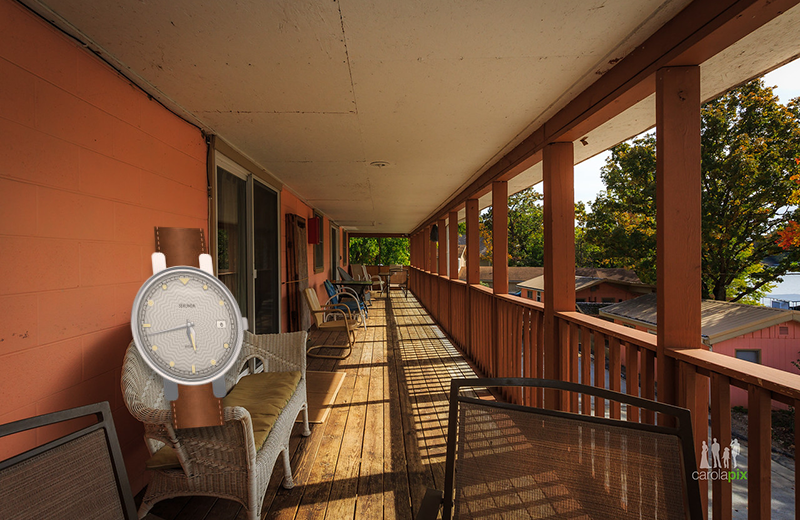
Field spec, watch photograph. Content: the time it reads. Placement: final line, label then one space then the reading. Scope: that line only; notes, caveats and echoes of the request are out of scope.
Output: 5:43
